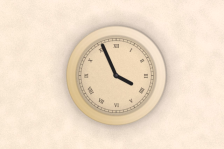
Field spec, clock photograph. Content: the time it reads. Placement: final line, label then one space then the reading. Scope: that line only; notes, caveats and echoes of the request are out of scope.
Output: 3:56
